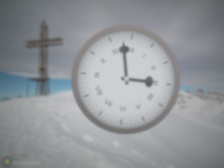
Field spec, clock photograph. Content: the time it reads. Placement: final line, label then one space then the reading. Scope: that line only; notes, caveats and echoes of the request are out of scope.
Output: 2:58
